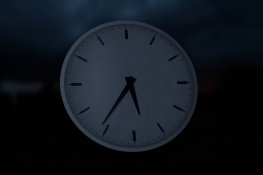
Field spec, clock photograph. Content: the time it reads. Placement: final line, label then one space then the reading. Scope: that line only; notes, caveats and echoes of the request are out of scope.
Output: 5:36
